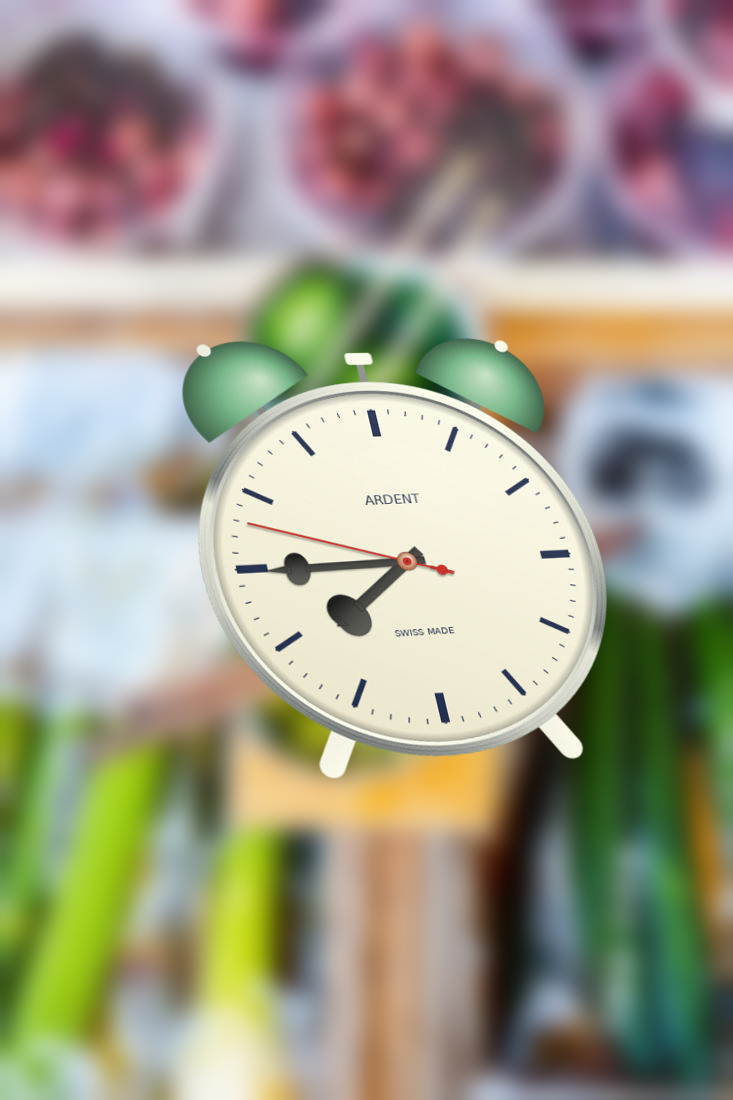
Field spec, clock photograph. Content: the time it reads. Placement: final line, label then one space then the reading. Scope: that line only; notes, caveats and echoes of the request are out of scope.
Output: 7:44:48
